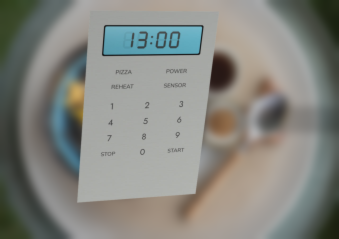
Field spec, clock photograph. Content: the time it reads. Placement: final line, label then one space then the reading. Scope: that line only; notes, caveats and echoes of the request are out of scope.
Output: 13:00
